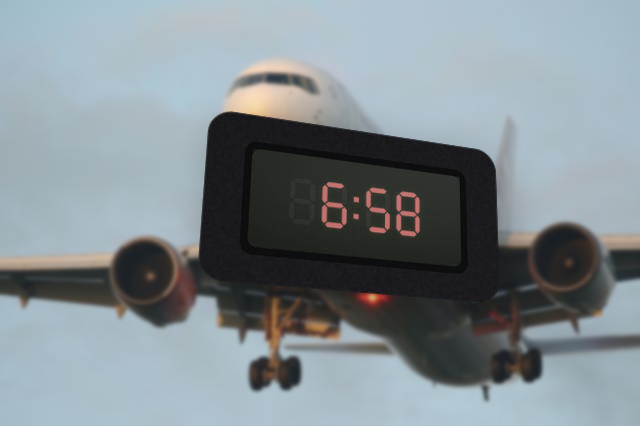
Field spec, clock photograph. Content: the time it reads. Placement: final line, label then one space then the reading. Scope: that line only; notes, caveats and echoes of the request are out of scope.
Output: 6:58
